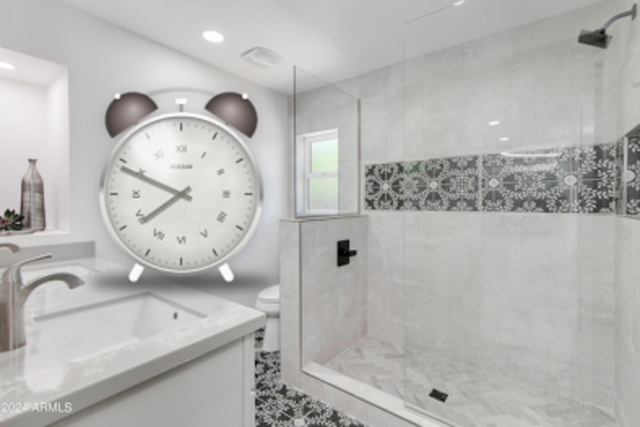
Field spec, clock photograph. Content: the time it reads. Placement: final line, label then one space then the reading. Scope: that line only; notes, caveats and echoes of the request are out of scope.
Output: 7:49
